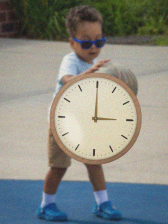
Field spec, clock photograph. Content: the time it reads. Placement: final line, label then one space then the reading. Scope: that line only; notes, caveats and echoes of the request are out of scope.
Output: 3:00
